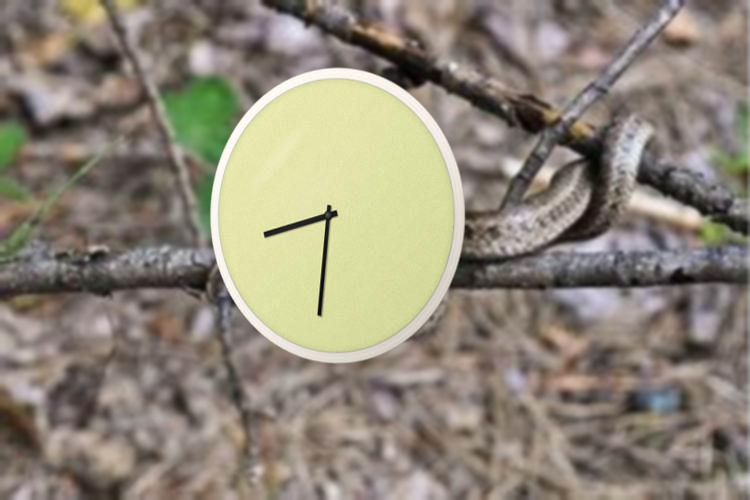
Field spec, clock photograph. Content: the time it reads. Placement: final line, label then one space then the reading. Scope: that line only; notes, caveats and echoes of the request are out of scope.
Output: 8:31
